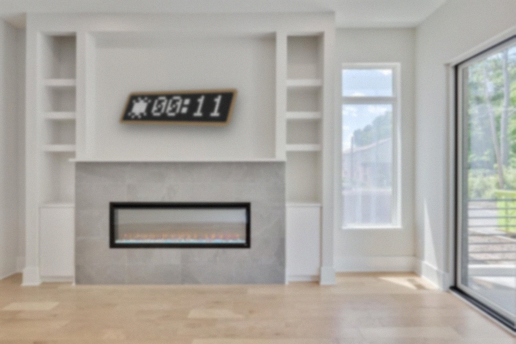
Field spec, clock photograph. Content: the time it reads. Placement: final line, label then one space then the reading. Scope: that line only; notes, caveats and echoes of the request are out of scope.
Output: 0:11
